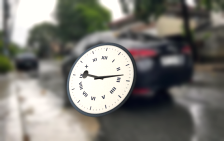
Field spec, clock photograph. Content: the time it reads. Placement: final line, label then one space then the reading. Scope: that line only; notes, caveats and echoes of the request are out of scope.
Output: 9:13
